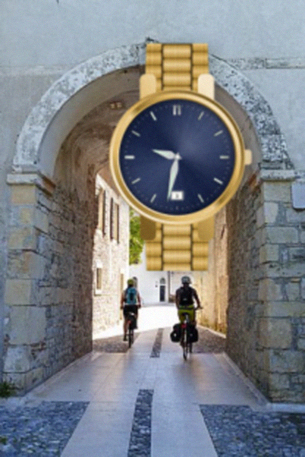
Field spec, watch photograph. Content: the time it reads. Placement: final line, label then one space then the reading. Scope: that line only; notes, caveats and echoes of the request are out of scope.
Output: 9:32
